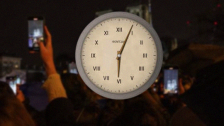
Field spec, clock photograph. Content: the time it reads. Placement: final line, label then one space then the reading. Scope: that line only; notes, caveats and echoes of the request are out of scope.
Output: 6:04
